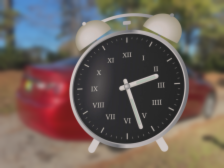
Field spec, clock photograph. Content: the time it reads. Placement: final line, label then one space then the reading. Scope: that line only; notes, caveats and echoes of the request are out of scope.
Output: 2:27
